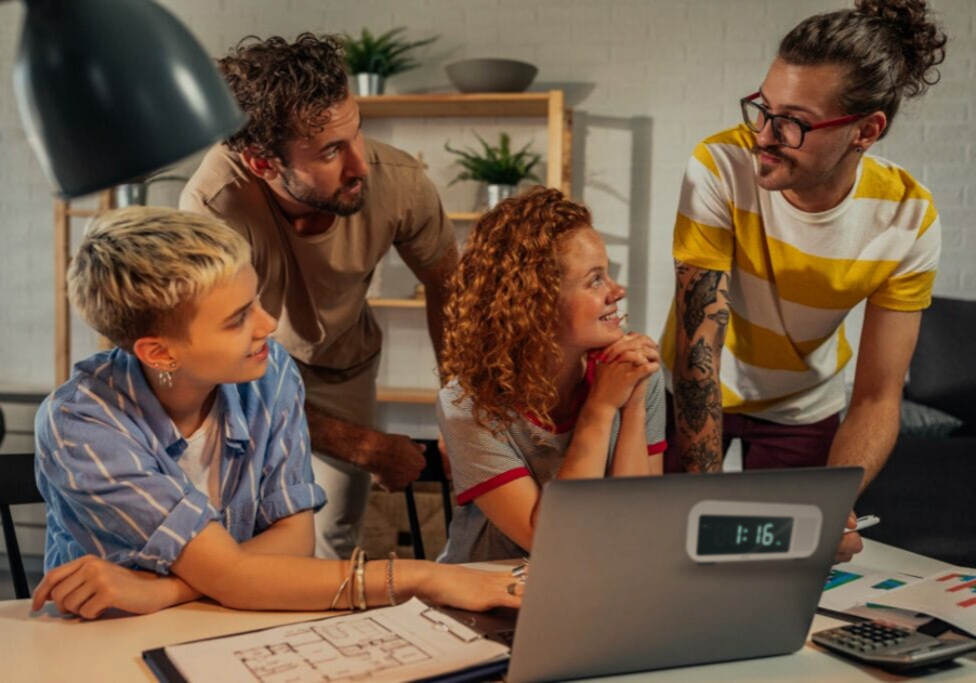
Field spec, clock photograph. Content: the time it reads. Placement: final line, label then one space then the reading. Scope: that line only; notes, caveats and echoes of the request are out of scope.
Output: 1:16
